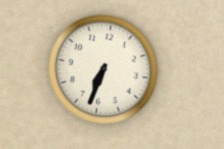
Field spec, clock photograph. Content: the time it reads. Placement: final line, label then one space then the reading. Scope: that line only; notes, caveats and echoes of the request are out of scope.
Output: 6:32
